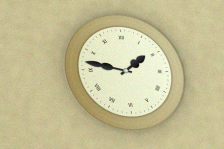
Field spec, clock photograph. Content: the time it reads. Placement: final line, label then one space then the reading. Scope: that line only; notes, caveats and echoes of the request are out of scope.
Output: 1:47
